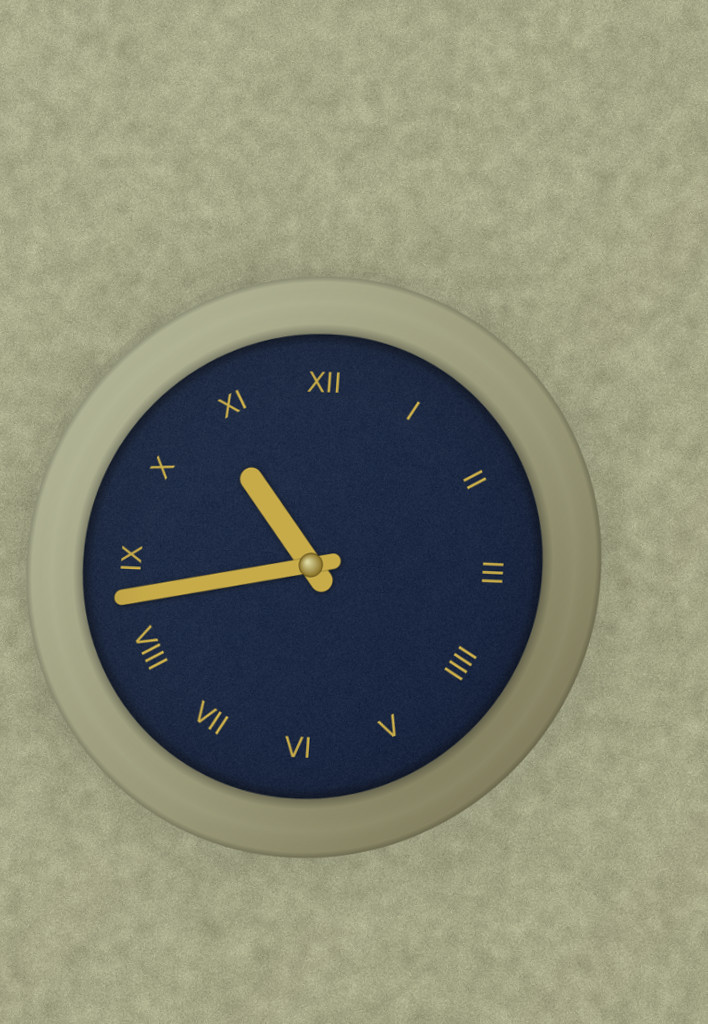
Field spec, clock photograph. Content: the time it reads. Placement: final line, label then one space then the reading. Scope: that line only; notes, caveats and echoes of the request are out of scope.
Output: 10:43
